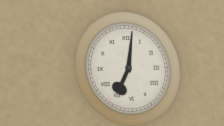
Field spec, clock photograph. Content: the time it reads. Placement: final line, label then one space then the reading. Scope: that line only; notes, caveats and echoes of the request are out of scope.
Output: 7:02
